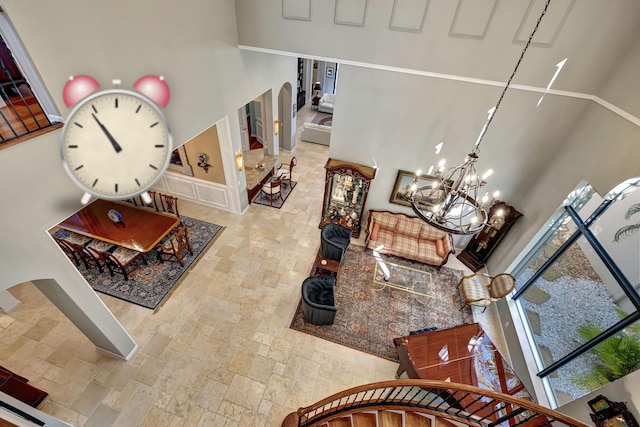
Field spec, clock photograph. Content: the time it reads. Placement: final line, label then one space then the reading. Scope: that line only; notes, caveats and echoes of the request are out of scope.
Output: 10:54
